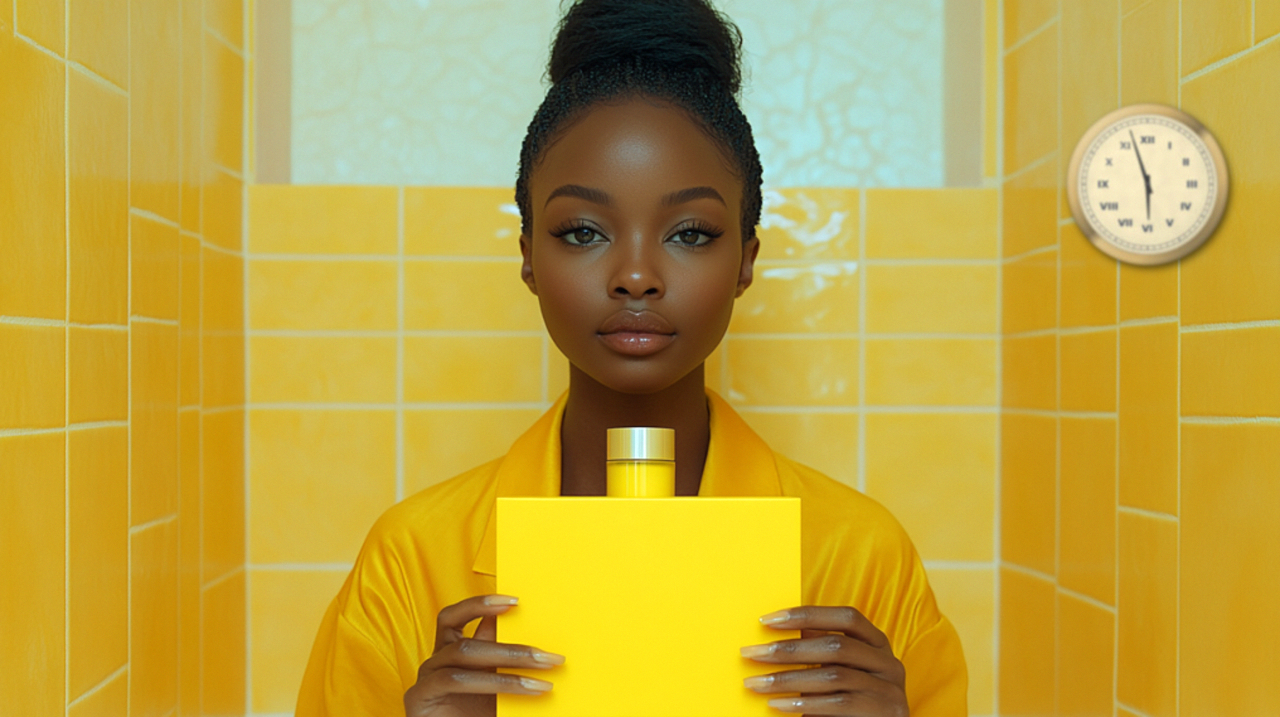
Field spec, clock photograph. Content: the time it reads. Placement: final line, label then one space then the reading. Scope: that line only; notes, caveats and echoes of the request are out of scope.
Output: 5:57
